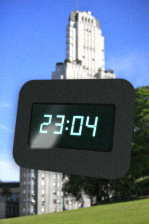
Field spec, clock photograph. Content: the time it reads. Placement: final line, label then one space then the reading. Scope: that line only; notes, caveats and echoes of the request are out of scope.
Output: 23:04
